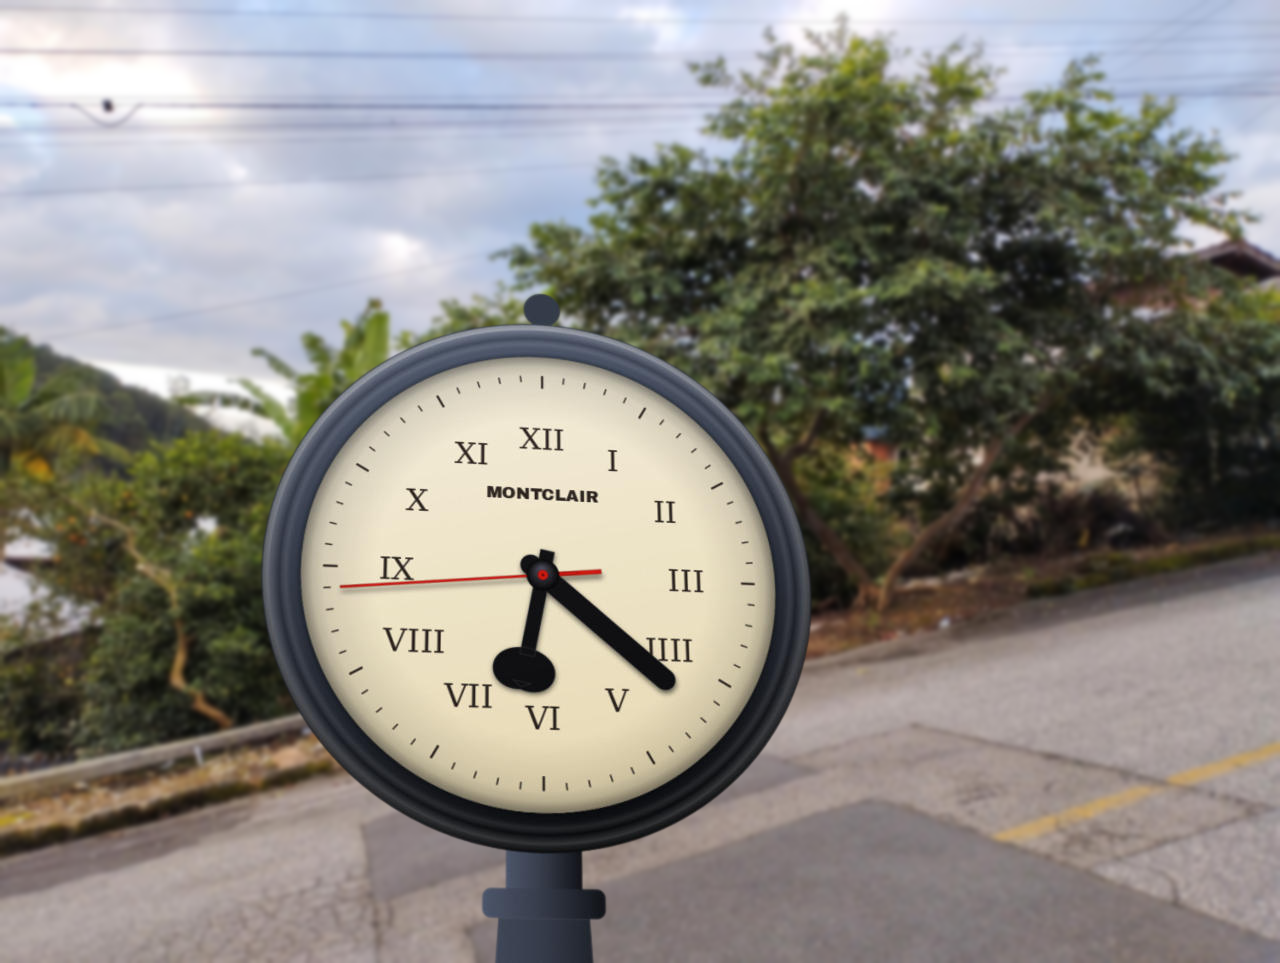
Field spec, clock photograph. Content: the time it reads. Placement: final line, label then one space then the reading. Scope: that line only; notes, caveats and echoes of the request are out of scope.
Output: 6:21:44
